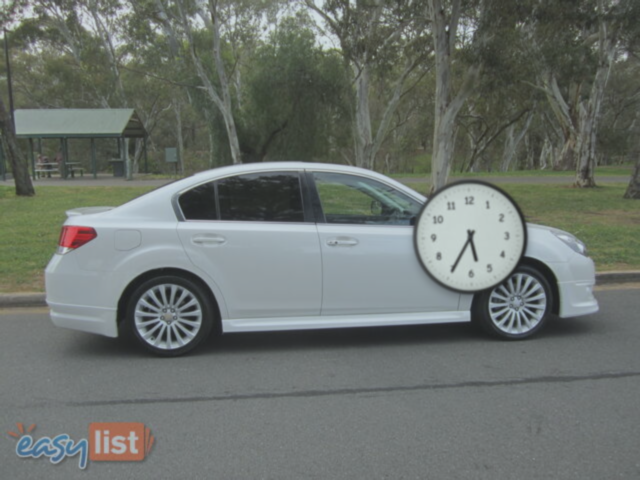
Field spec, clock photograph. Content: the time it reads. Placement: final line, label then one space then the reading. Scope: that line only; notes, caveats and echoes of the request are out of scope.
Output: 5:35
